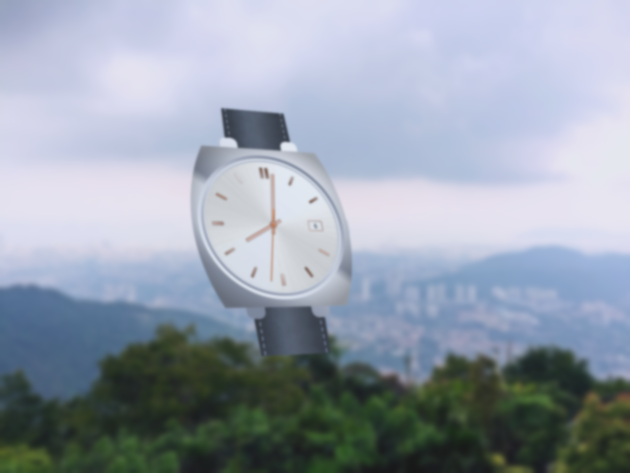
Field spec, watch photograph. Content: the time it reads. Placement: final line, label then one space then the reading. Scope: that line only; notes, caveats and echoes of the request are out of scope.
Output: 8:01:32
